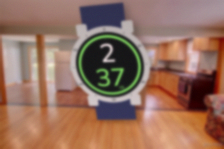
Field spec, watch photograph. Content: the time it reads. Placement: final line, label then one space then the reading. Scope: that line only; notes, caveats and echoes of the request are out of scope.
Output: 2:37
